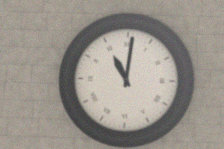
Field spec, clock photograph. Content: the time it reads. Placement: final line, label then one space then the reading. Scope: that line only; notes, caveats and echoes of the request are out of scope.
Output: 11:01
